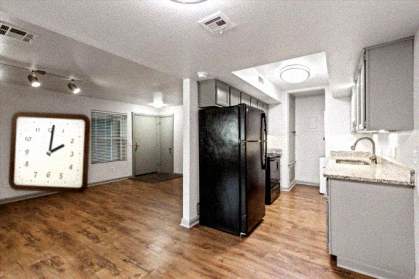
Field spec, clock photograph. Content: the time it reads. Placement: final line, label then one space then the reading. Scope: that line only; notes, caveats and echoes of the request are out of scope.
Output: 2:01
